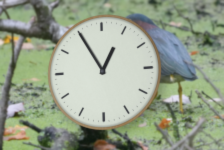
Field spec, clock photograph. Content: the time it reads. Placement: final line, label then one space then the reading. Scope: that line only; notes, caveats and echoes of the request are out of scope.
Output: 12:55
